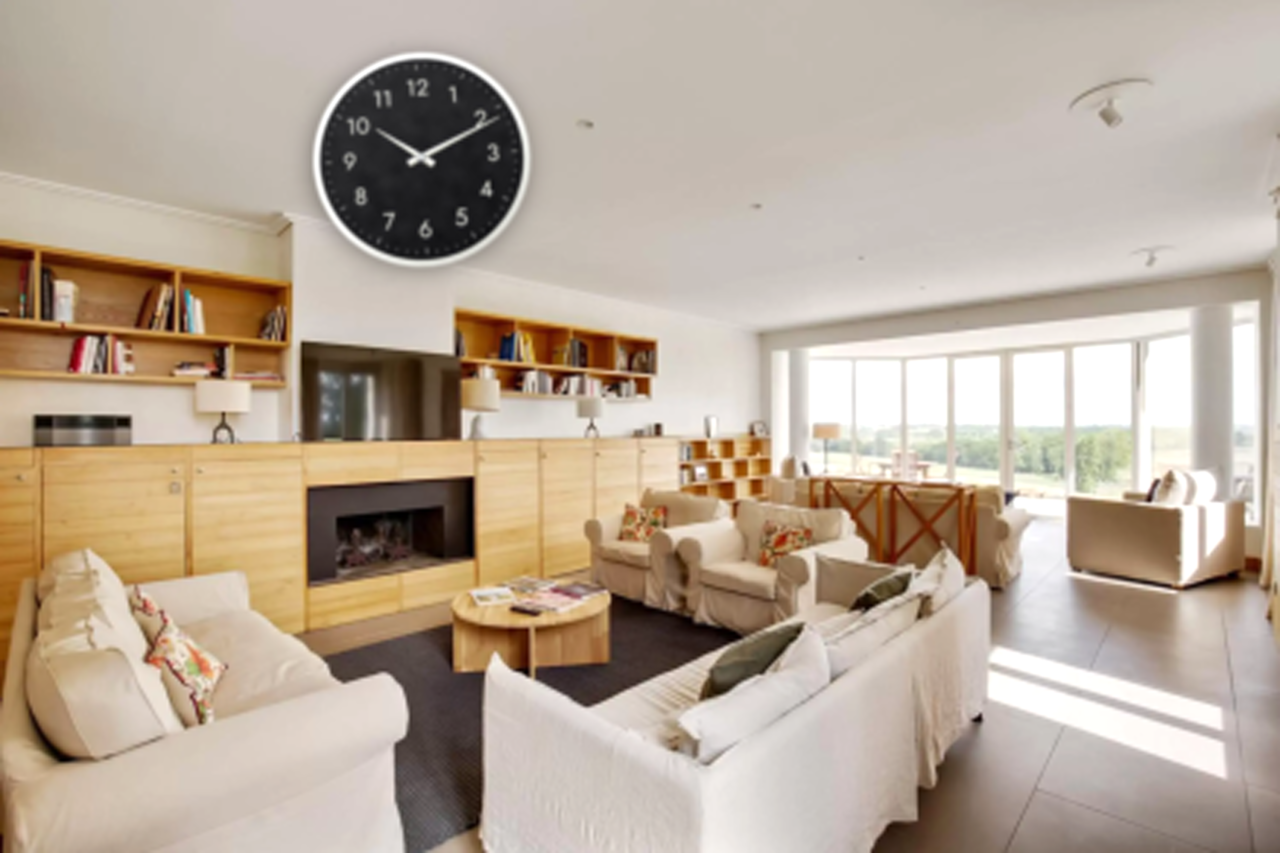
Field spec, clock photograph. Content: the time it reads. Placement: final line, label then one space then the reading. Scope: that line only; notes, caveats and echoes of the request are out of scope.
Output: 10:11
